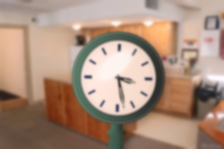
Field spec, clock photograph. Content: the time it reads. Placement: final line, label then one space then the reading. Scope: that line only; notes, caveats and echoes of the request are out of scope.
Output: 3:28
